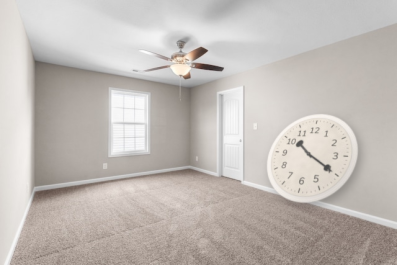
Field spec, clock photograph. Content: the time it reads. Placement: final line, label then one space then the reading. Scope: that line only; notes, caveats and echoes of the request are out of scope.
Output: 10:20
